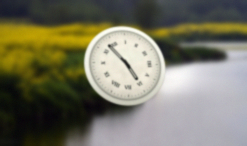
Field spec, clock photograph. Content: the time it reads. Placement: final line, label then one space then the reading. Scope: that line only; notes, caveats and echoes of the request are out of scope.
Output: 5:58
